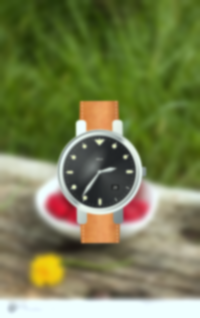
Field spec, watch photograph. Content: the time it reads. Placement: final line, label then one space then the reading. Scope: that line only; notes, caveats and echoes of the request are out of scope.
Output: 2:36
